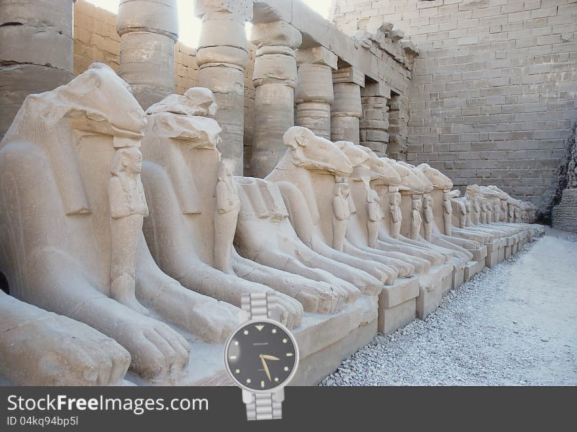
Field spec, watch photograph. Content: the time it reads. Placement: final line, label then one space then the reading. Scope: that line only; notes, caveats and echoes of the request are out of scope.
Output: 3:27
